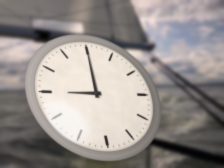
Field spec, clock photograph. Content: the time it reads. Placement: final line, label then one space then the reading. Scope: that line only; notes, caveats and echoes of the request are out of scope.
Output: 9:00
